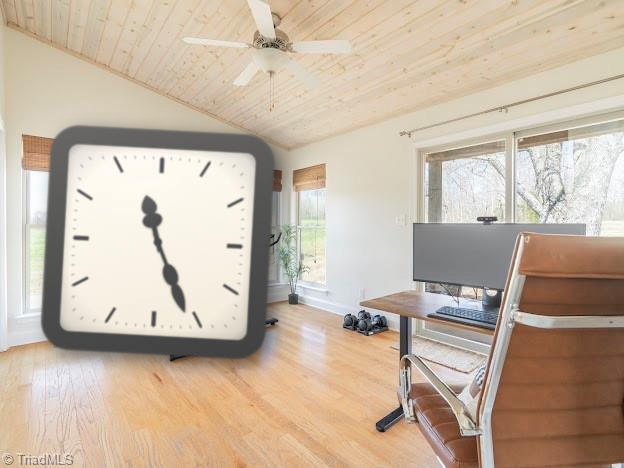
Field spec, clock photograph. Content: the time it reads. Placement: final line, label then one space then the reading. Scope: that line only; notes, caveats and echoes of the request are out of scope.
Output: 11:26
